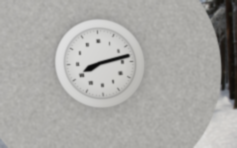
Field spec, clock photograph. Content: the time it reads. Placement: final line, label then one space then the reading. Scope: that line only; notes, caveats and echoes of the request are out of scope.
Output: 8:13
